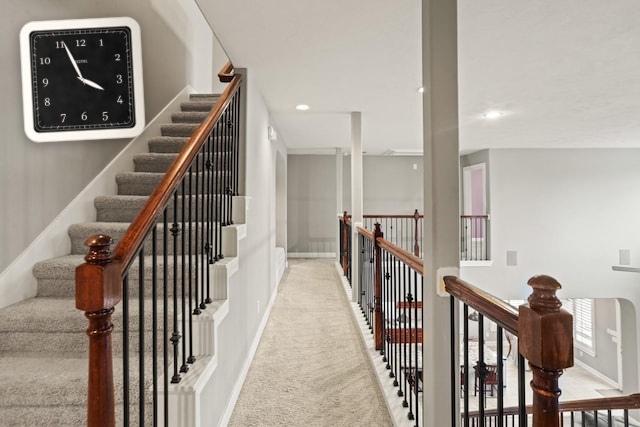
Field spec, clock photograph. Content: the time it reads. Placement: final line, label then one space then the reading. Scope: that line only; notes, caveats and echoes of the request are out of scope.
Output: 3:56
